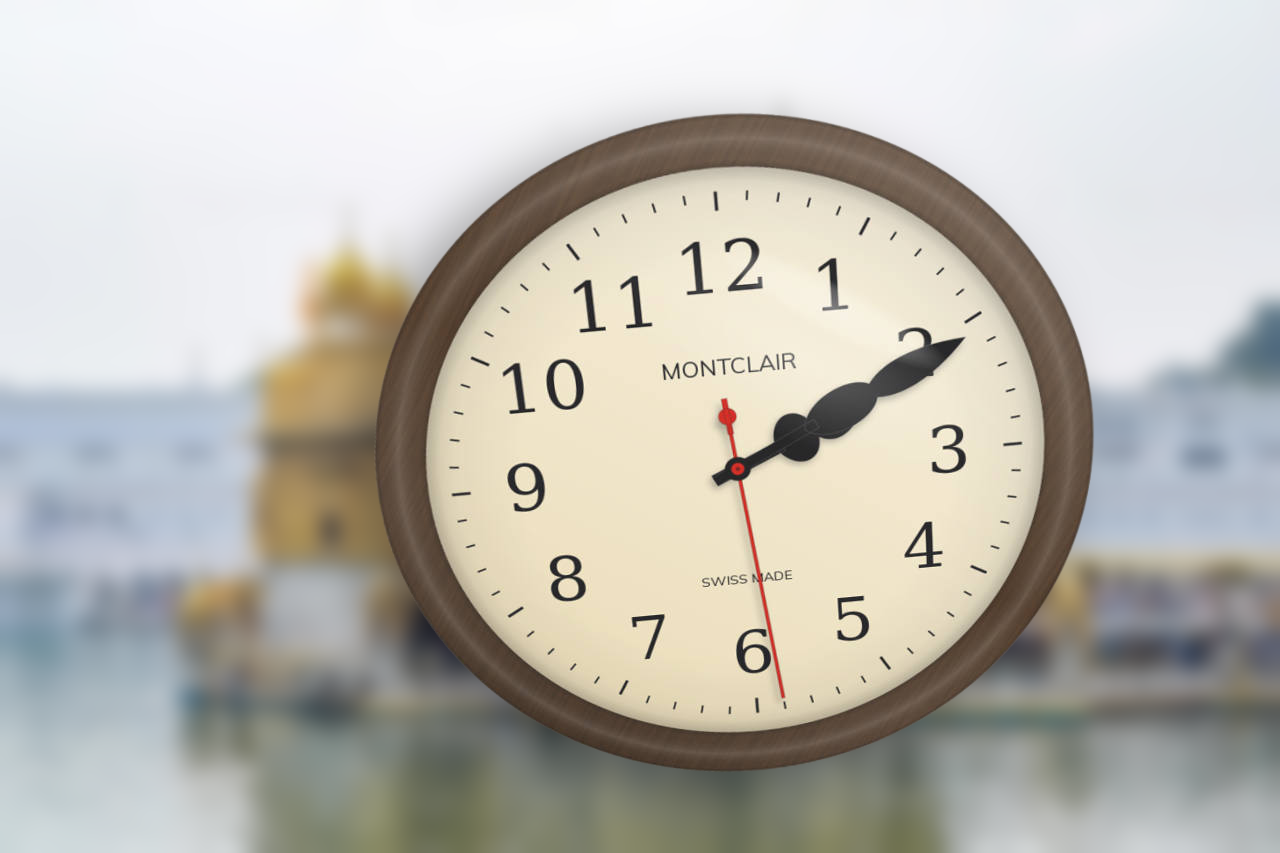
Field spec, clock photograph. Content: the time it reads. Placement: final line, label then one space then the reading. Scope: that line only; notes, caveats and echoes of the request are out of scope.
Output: 2:10:29
